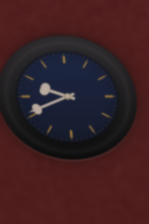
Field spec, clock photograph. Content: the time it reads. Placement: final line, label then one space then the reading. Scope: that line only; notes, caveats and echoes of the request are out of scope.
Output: 9:41
